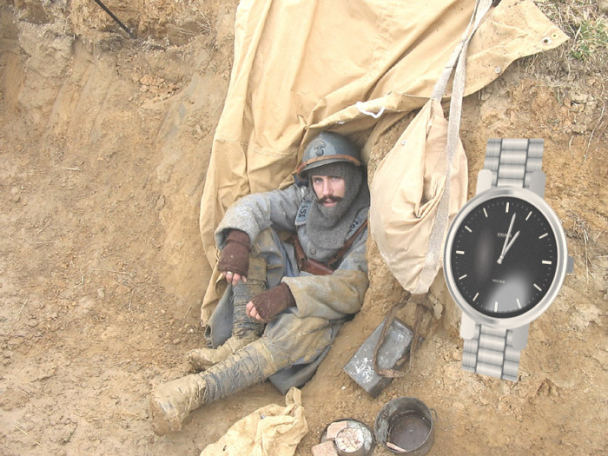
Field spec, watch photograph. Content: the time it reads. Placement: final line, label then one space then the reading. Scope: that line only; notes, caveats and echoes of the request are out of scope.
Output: 1:02
